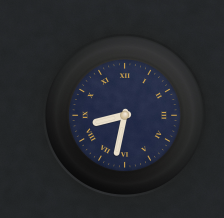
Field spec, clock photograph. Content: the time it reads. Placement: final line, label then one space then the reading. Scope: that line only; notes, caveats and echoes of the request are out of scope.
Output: 8:32
